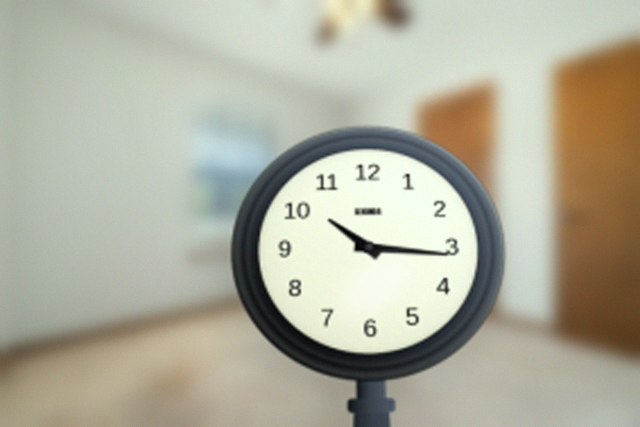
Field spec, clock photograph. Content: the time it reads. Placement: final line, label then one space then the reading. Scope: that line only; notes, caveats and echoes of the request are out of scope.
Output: 10:16
